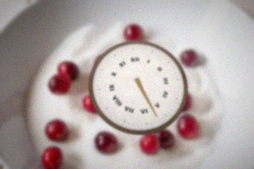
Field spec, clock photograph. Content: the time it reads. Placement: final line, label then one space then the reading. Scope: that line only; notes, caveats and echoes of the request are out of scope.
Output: 5:27
